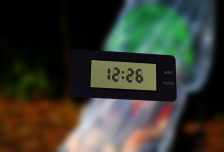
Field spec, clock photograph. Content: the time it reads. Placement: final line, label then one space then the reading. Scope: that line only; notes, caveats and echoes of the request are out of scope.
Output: 12:26
